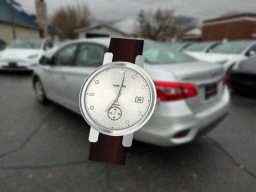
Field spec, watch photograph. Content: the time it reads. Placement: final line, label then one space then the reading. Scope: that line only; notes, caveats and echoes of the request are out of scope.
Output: 7:01
